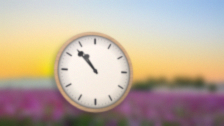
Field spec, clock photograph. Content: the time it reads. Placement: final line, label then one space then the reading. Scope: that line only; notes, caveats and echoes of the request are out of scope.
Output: 10:53
